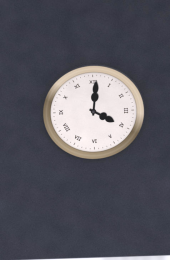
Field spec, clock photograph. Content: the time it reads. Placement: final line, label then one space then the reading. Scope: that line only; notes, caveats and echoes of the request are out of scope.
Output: 4:01
